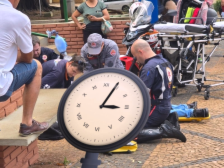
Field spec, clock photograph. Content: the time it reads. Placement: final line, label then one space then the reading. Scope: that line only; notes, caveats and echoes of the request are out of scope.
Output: 3:04
